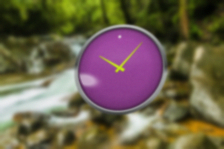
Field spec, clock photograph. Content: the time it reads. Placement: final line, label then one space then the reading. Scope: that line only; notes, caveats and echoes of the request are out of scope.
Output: 10:07
